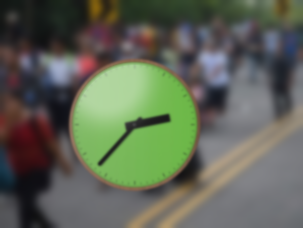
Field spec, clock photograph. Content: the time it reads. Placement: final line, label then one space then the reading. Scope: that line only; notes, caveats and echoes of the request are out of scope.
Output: 2:37
